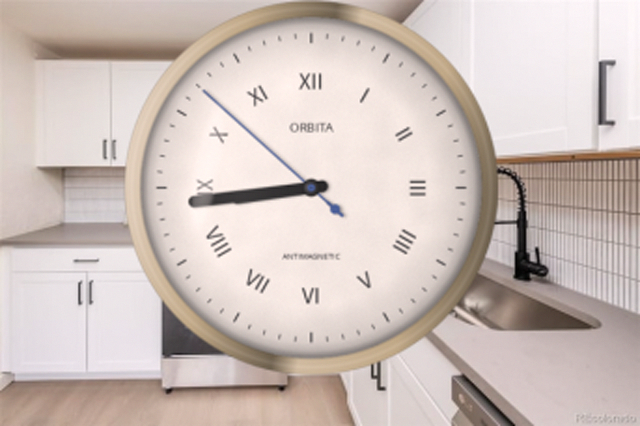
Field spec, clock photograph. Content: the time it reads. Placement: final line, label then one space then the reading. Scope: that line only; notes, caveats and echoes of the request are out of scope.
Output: 8:43:52
